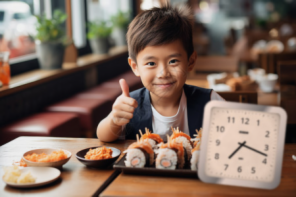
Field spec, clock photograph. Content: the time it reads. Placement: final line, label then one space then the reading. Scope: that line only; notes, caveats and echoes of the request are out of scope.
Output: 7:18
